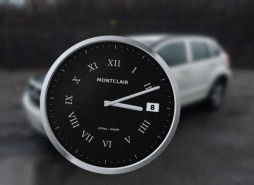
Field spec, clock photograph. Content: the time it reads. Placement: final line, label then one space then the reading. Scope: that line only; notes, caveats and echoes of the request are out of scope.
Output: 3:11
